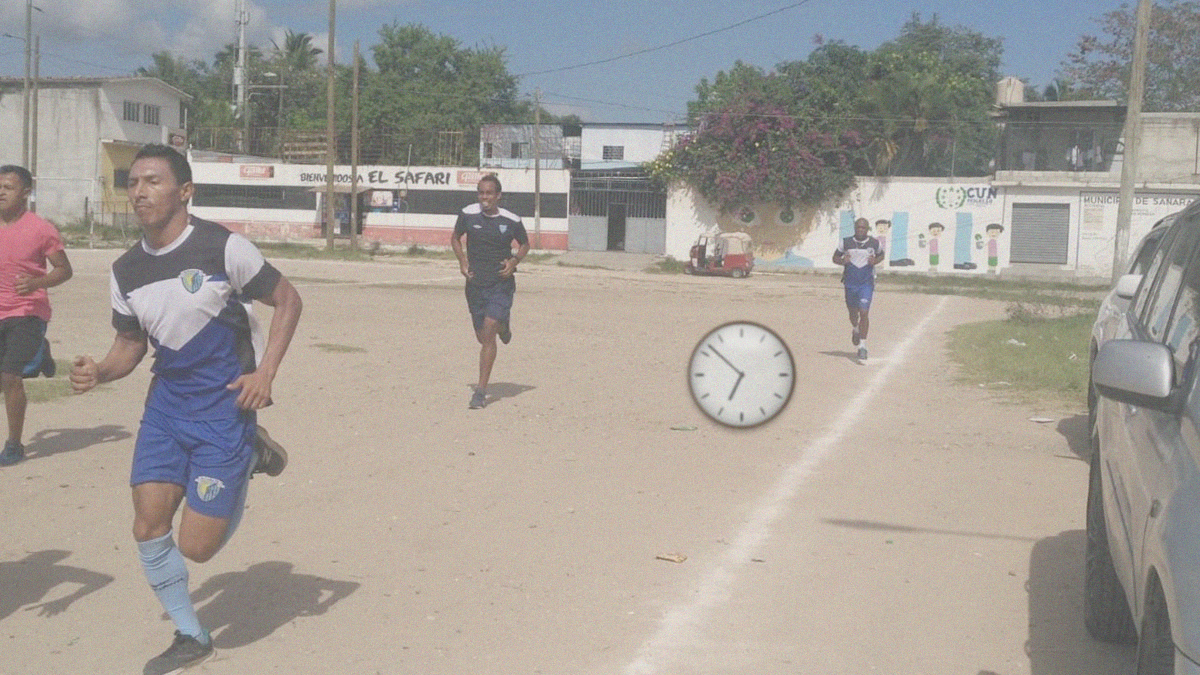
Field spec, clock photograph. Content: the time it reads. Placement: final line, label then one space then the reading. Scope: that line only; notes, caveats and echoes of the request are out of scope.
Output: 6:52
